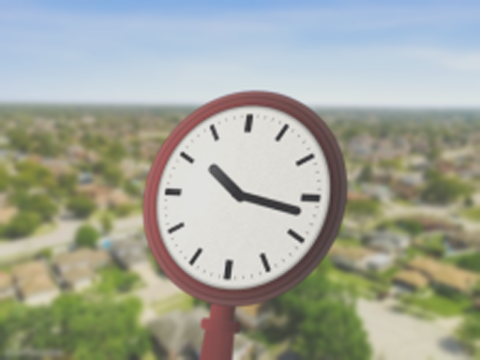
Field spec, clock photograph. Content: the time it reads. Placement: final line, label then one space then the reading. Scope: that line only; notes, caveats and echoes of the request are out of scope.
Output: 10:17
